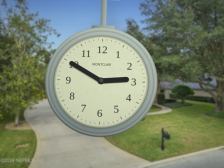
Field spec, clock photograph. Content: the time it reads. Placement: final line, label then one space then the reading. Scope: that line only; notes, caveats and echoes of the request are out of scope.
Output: 2:50
